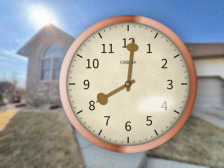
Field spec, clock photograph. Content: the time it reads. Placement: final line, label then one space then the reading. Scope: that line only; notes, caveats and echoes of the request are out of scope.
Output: 8:01
